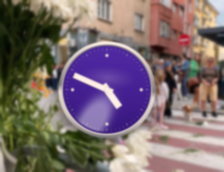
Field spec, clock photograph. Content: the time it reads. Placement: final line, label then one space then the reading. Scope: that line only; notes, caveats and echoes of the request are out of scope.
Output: 4:49
